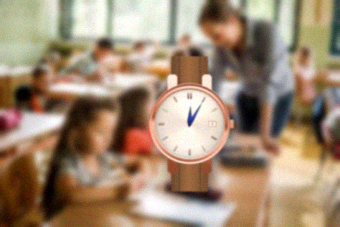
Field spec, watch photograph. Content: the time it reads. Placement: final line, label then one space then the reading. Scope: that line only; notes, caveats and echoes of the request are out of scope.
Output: 12:05
